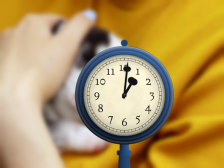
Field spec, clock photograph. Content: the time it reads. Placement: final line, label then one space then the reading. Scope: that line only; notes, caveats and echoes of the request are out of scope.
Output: 1:01
